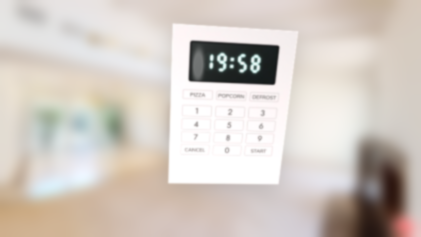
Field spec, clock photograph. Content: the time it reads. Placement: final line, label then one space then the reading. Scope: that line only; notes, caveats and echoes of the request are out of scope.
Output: 19:58
